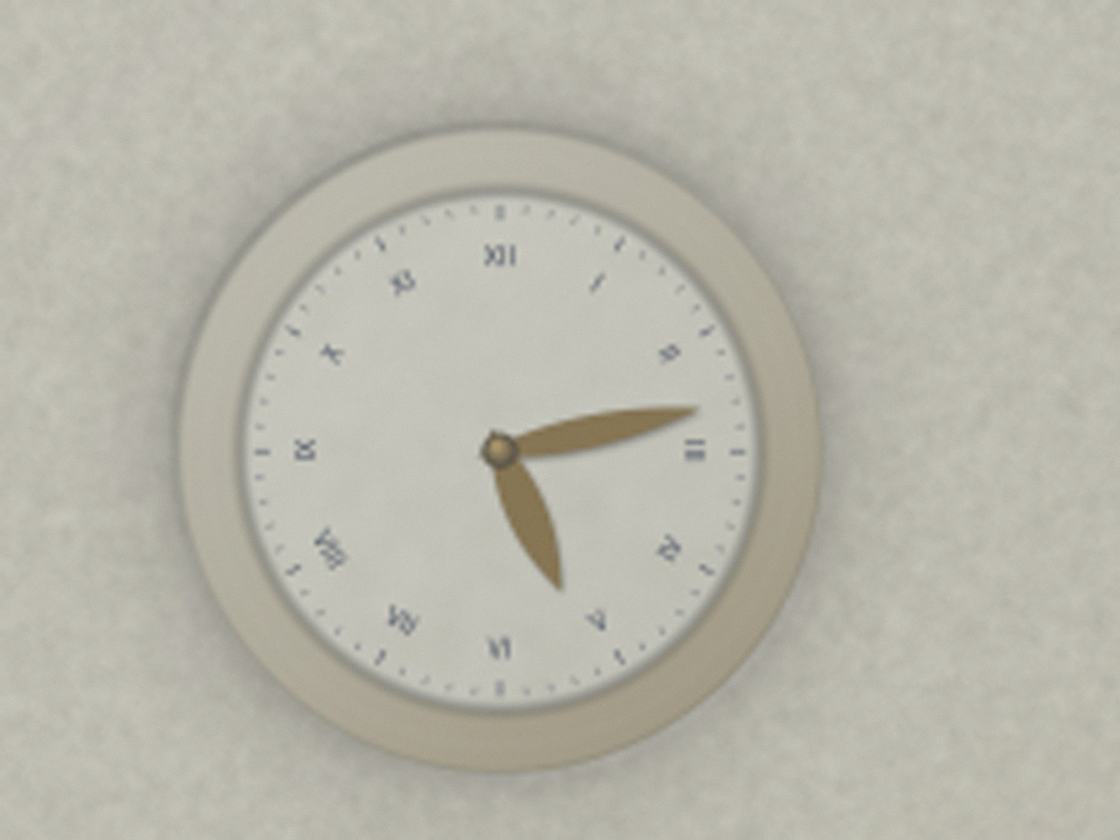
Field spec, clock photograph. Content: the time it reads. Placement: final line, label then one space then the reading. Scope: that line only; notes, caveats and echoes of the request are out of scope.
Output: 5:13
